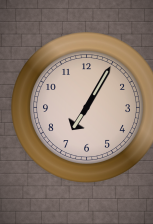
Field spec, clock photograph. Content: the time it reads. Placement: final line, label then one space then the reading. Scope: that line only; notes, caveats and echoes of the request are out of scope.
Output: 7:05
